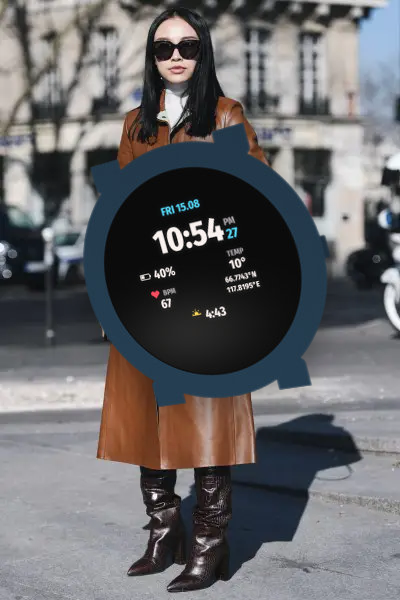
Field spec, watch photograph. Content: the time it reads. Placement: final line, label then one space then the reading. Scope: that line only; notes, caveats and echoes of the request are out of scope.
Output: 10:54:27
